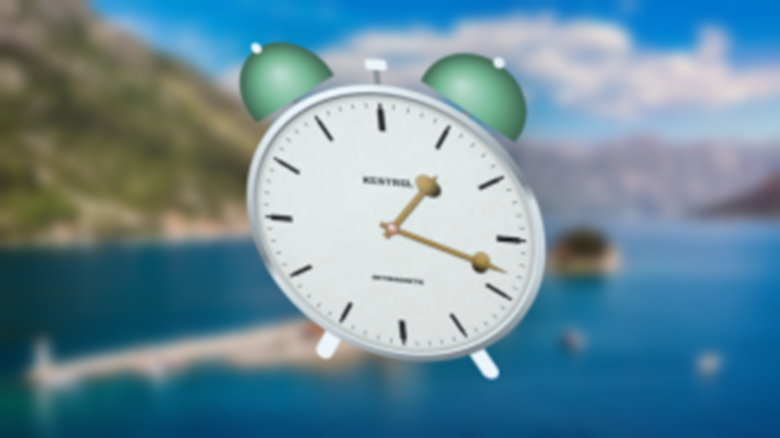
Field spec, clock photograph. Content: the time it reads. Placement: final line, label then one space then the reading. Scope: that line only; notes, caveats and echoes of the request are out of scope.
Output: 1:18
